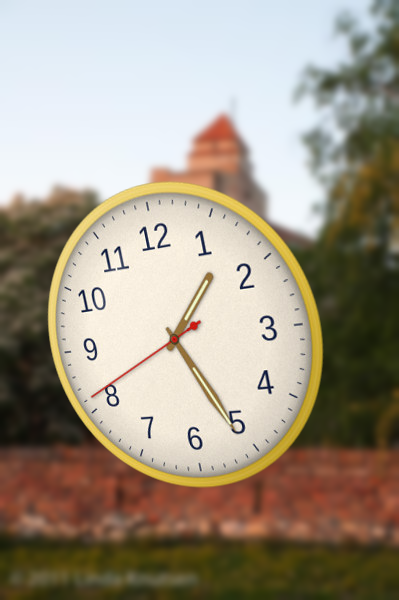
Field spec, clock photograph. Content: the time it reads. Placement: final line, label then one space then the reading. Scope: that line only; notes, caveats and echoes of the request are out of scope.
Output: 1:25:41
